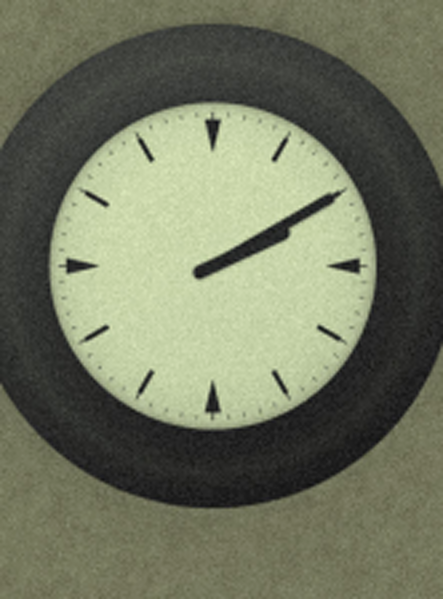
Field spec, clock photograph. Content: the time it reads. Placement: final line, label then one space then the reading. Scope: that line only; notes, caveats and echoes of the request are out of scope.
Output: 2:10
